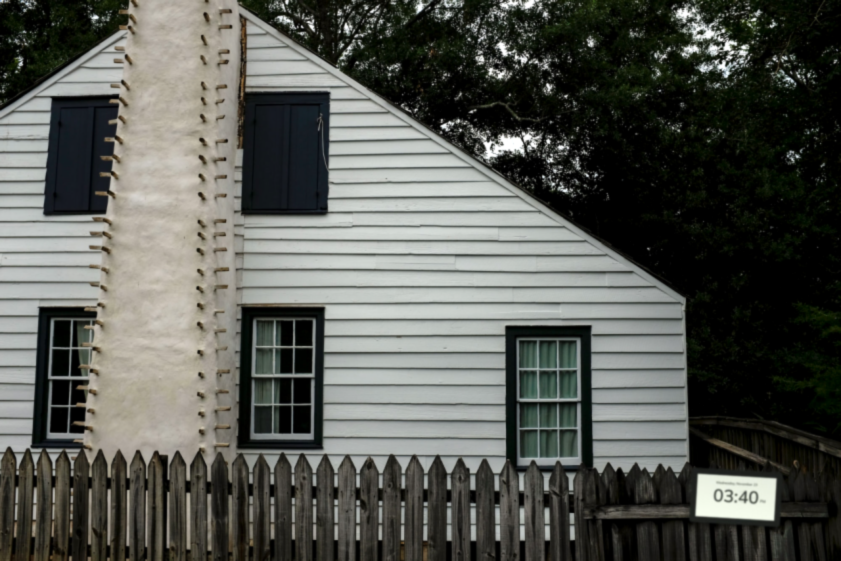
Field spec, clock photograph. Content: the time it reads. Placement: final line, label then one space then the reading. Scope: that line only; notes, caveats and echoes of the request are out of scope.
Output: 3:40
